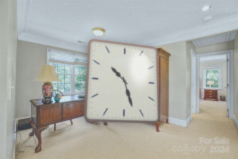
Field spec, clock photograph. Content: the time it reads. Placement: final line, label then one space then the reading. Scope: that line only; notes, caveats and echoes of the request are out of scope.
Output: 10:27
